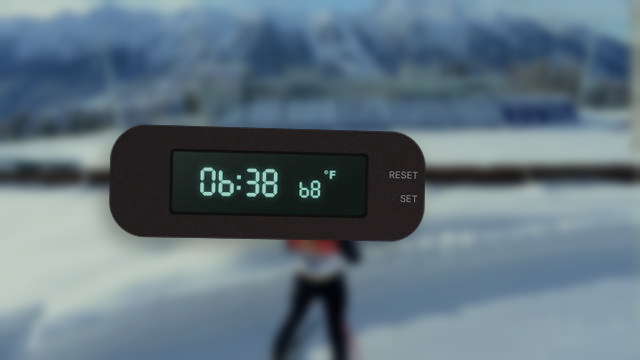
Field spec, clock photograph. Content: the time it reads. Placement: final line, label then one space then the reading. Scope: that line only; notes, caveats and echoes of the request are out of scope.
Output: 6:38
